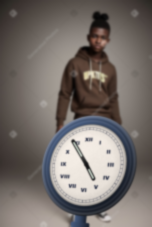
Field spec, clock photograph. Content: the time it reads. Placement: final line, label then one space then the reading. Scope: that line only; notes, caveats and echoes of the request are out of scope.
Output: 4:54
